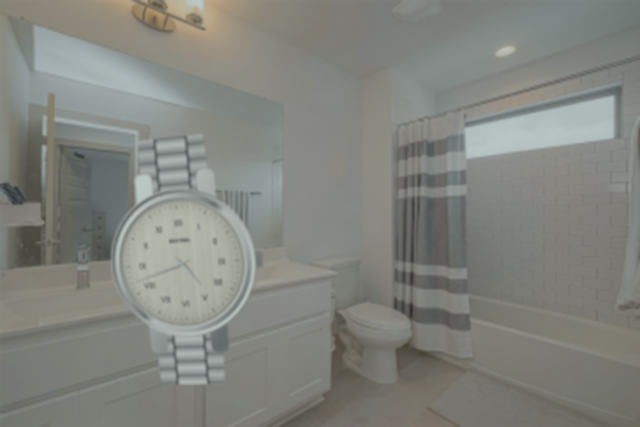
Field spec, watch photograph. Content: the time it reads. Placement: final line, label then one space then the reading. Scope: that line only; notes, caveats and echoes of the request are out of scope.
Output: 4:42
